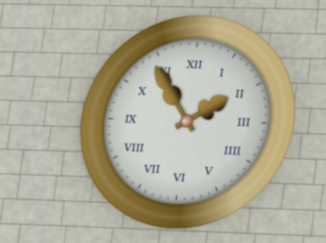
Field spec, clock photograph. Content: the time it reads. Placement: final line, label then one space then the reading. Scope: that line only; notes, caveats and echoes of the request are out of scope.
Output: 1:54
